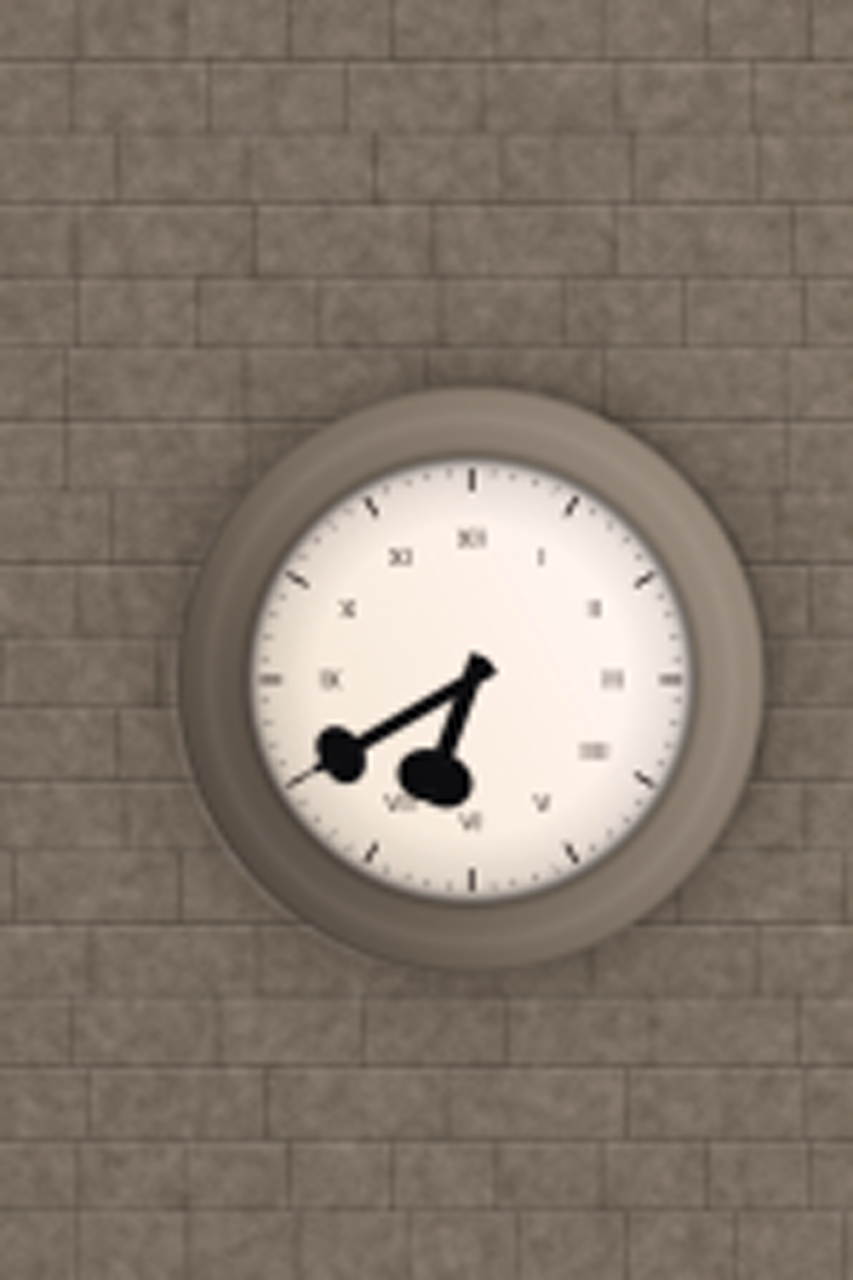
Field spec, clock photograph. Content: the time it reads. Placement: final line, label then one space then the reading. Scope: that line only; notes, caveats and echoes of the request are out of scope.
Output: 6:40
